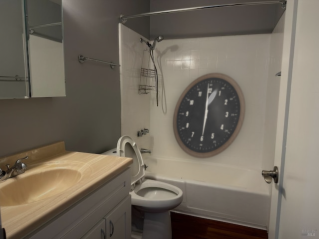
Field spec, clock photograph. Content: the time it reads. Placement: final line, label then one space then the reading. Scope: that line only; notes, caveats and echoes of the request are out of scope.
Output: 5:59
